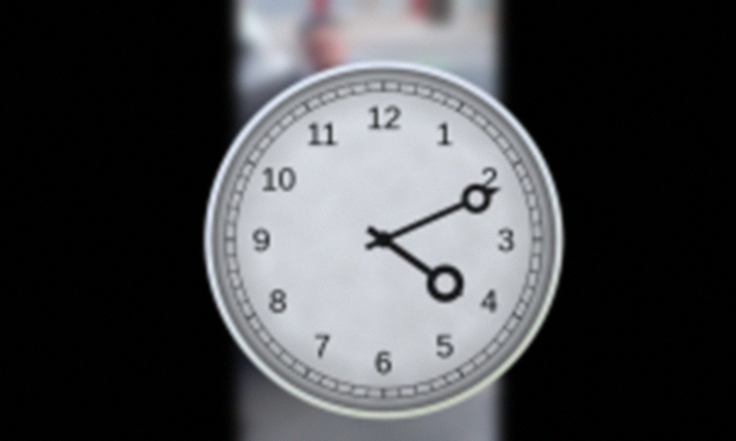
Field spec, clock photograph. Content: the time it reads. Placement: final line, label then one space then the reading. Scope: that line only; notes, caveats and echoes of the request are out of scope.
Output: 4:11
